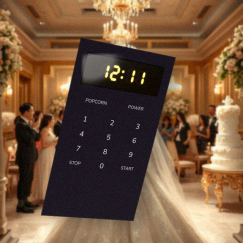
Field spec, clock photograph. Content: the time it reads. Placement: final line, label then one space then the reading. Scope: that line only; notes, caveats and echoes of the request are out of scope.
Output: 12:11
